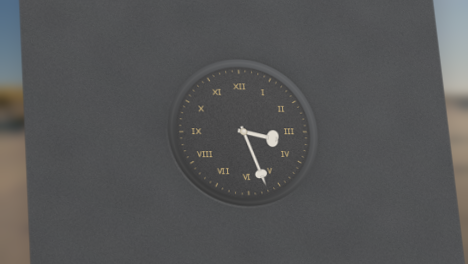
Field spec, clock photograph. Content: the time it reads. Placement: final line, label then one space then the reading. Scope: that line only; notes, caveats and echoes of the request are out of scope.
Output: 3:27
